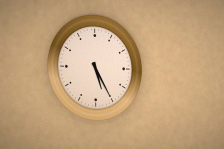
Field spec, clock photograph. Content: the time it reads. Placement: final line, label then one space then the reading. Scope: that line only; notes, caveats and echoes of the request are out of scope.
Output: 5:25
